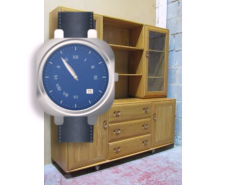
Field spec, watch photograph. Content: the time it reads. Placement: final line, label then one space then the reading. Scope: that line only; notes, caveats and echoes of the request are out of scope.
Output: 10:54
